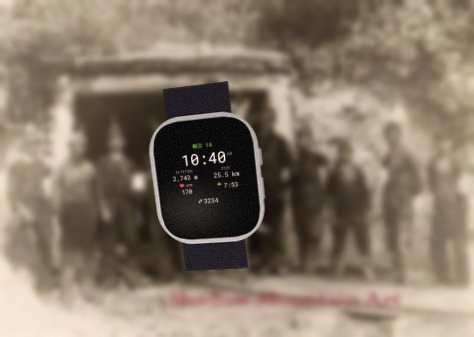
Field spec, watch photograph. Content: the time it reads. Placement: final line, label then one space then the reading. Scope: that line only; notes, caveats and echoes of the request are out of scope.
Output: 10:40
